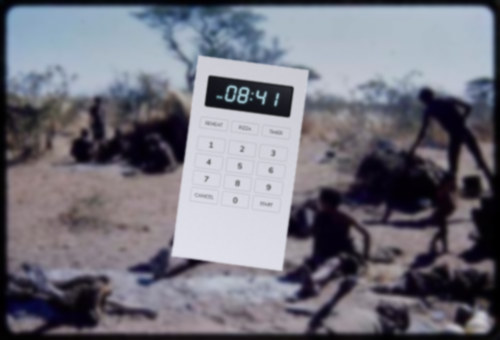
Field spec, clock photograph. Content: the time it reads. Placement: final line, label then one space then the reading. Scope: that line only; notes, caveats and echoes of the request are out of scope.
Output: 8:41
